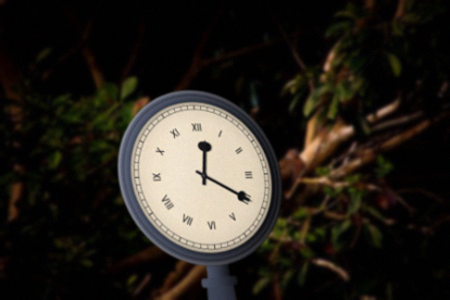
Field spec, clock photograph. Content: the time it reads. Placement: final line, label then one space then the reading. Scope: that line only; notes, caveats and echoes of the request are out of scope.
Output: 12:20
